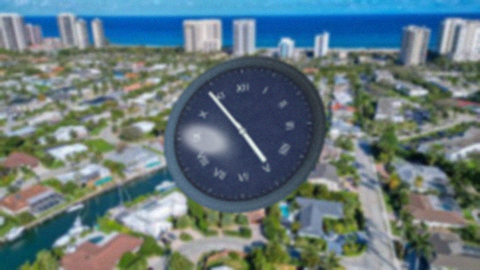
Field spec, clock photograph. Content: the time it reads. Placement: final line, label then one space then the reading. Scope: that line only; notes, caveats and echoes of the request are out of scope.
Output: 4:54
